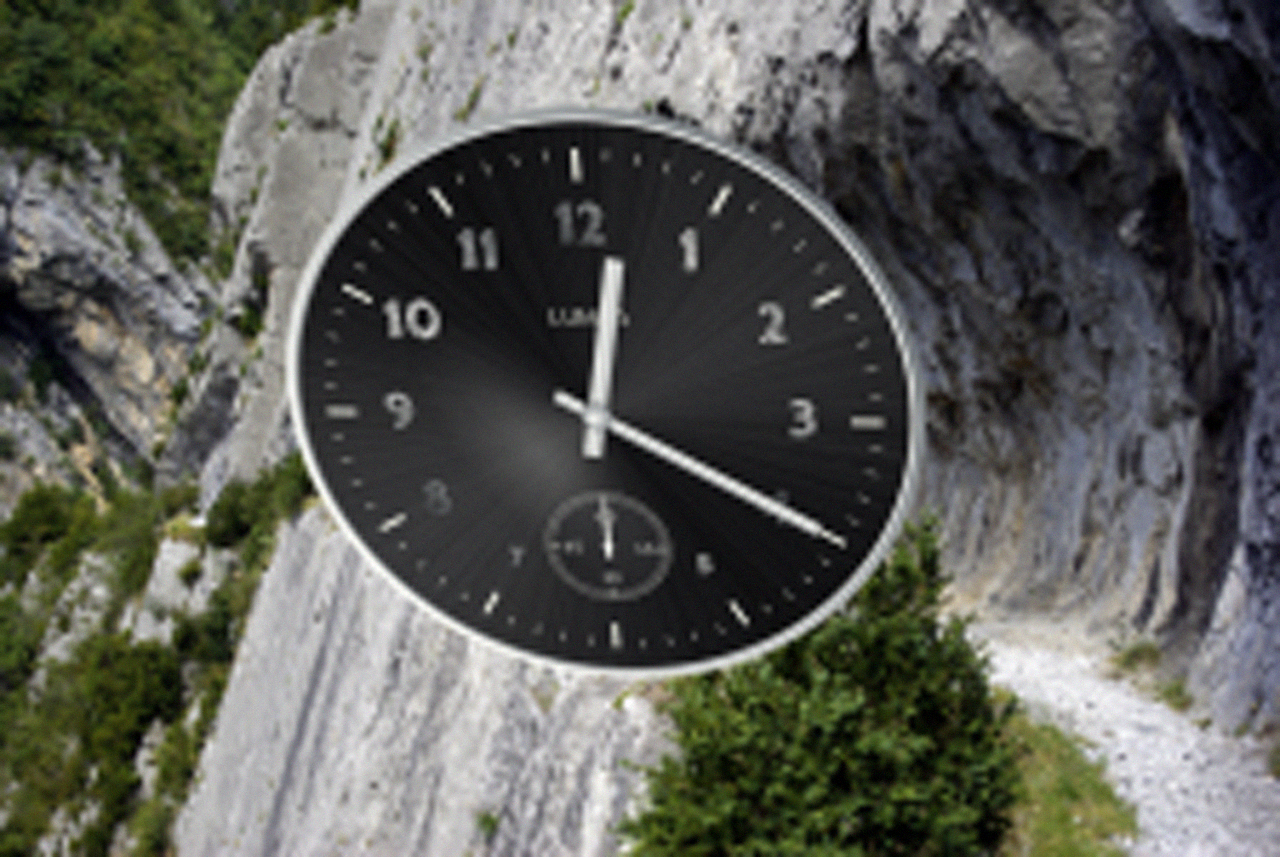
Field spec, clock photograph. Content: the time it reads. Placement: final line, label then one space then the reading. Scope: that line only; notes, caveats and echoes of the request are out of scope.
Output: 12:20
